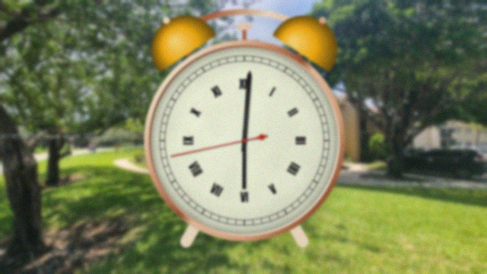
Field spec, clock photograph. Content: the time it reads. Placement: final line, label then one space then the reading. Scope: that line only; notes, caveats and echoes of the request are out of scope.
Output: 6:00:43
